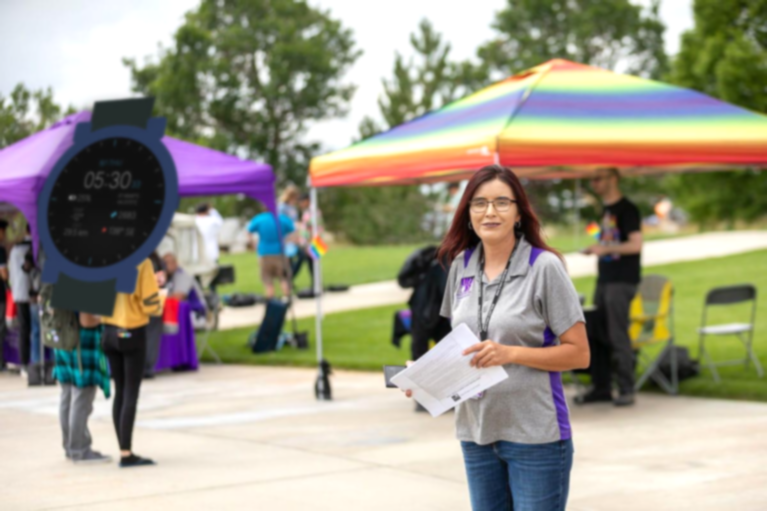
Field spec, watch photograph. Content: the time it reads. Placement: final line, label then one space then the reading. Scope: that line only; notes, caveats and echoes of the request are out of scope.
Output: 5:30
